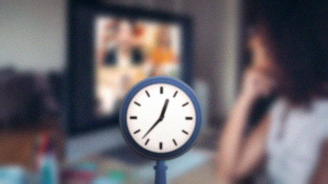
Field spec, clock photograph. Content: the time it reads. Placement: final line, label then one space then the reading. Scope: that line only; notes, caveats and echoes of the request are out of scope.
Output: 12:37
